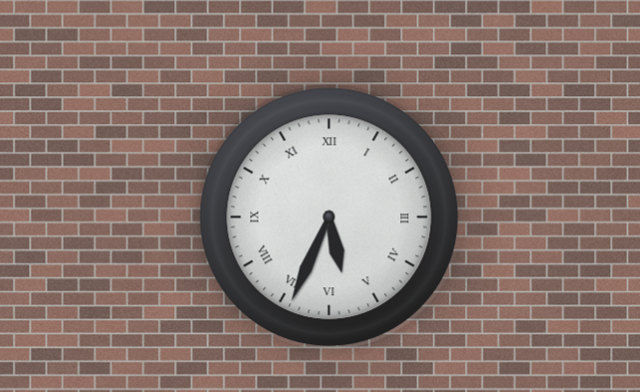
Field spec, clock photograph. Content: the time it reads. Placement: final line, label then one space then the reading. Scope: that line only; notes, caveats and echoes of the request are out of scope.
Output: 5:34
